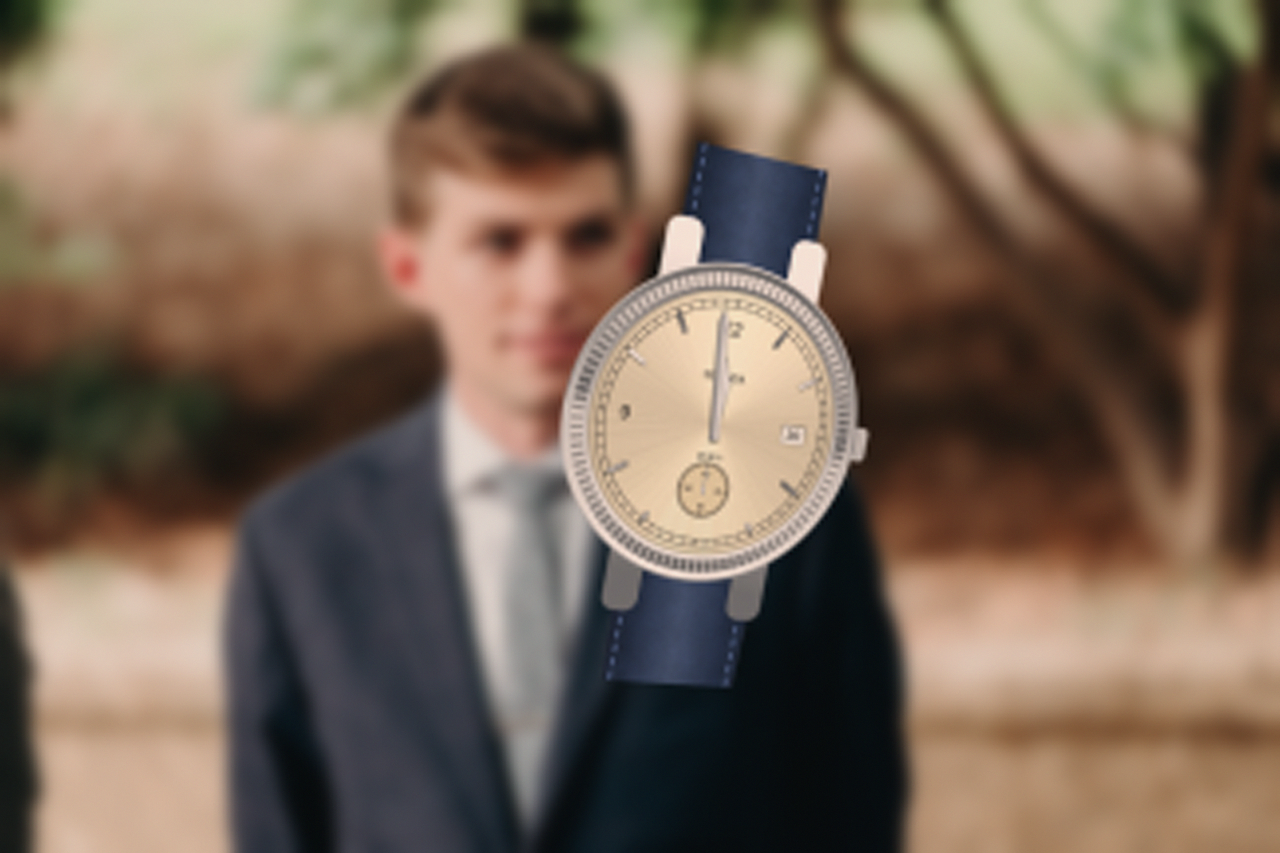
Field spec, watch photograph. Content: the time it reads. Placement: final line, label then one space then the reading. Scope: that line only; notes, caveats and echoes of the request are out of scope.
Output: 11:59
